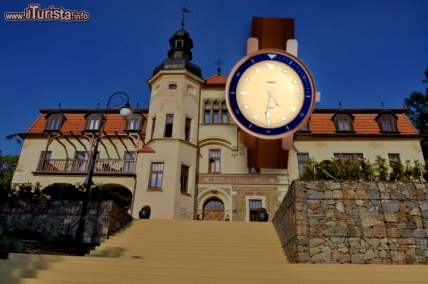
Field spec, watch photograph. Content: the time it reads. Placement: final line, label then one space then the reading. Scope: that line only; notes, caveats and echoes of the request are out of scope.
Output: 4:31
